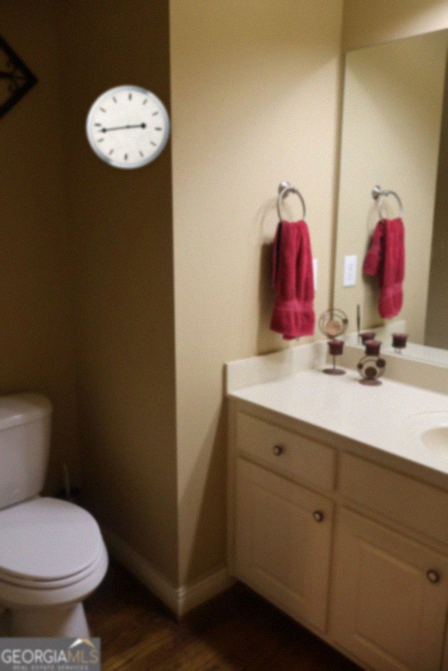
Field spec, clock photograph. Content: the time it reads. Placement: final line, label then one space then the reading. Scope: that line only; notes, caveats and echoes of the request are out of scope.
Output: 2:43
